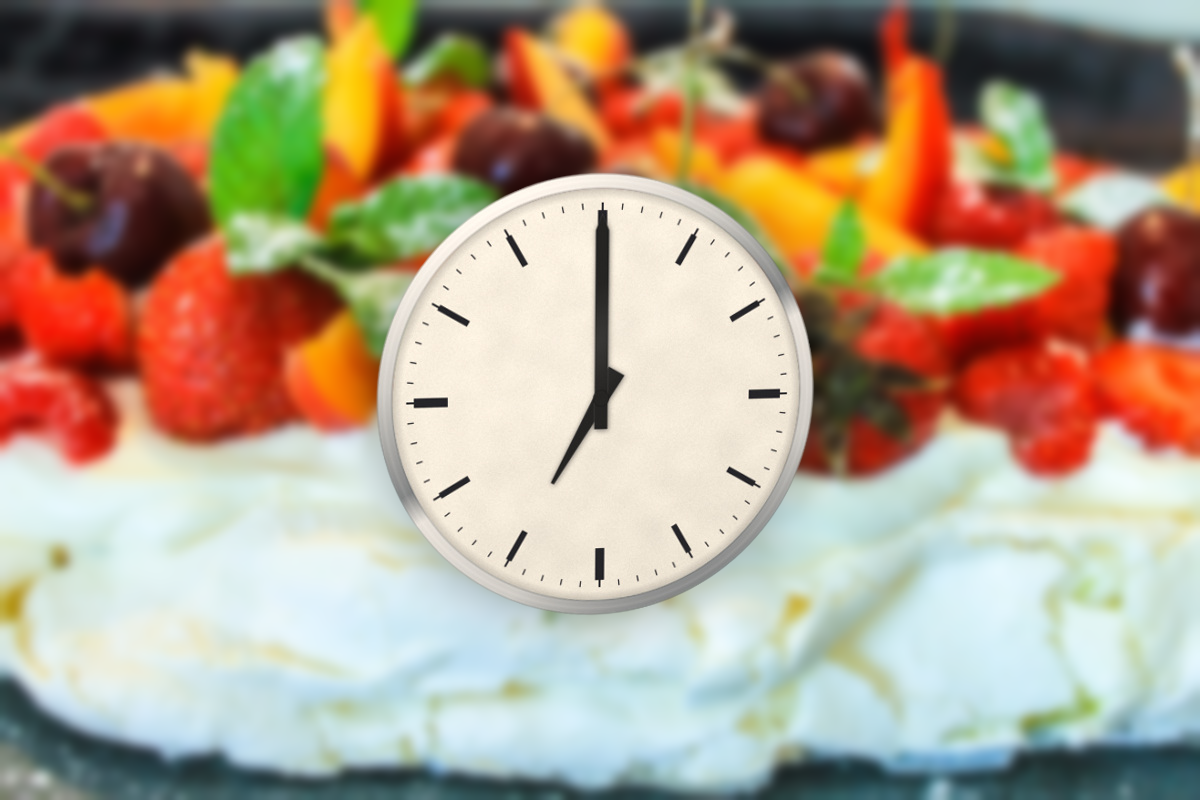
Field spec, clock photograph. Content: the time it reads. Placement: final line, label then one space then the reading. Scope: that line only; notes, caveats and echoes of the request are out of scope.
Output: 7:00
